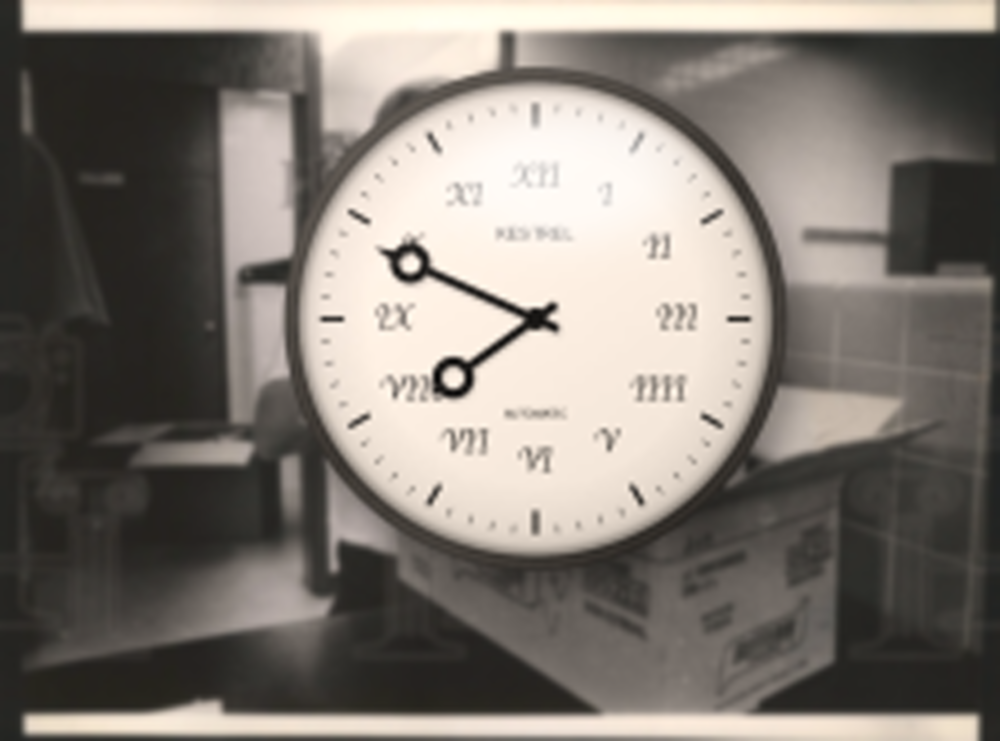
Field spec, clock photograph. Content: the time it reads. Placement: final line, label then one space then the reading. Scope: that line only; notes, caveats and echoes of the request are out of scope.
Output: 7:49
